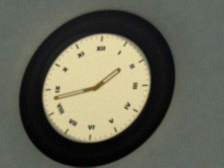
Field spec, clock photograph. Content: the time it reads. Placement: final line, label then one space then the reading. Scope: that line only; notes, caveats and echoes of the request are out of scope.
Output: 1:43
